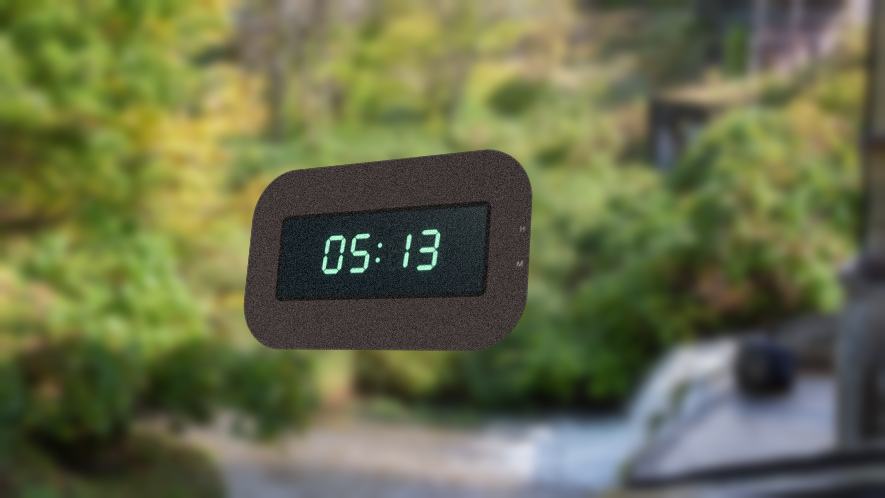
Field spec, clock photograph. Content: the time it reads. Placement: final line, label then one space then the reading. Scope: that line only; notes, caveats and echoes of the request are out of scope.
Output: 5:13
